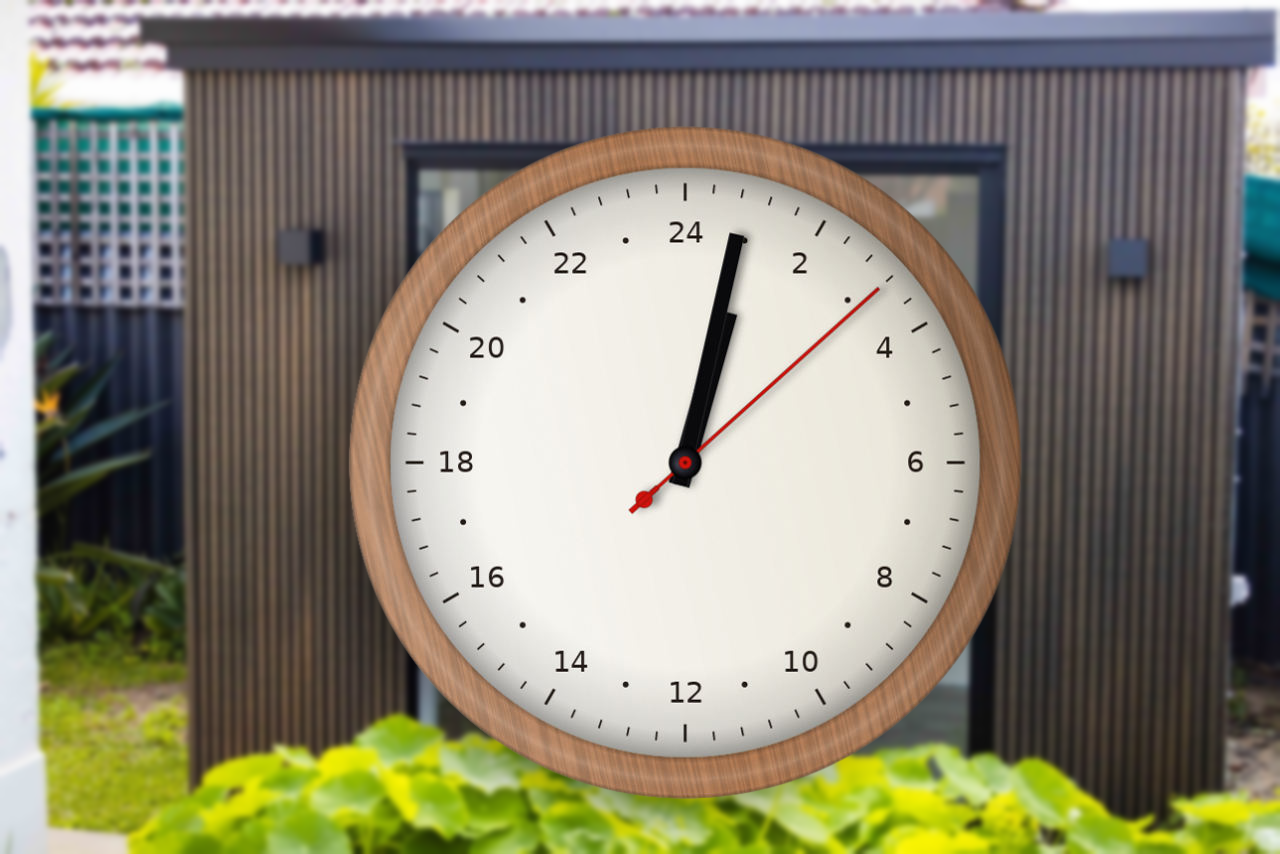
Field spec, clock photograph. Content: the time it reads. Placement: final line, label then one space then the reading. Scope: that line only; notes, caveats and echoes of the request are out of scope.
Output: 1:02:08
